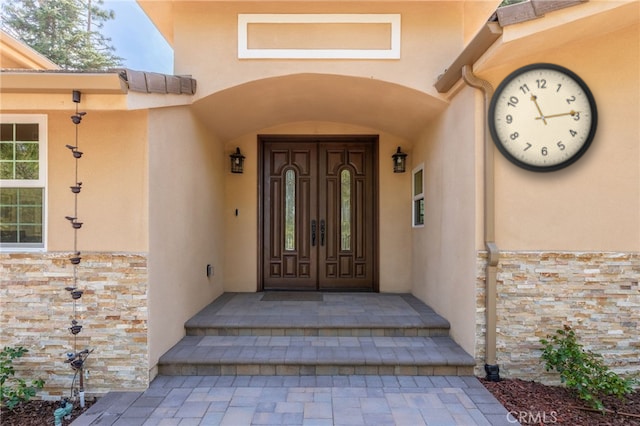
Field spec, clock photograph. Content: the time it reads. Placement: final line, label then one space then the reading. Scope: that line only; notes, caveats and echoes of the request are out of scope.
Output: 11:14
